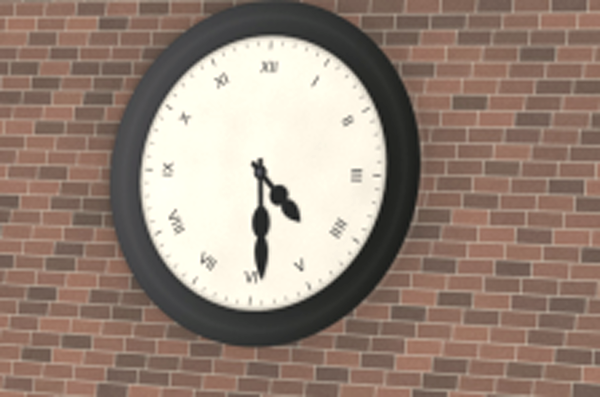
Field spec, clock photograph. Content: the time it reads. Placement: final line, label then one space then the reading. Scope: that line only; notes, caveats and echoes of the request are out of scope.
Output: 4:29
